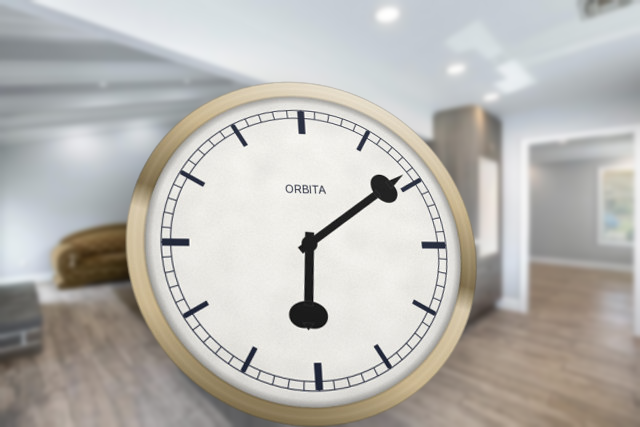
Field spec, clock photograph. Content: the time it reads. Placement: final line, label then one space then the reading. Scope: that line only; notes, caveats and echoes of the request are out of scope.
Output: 6:09
